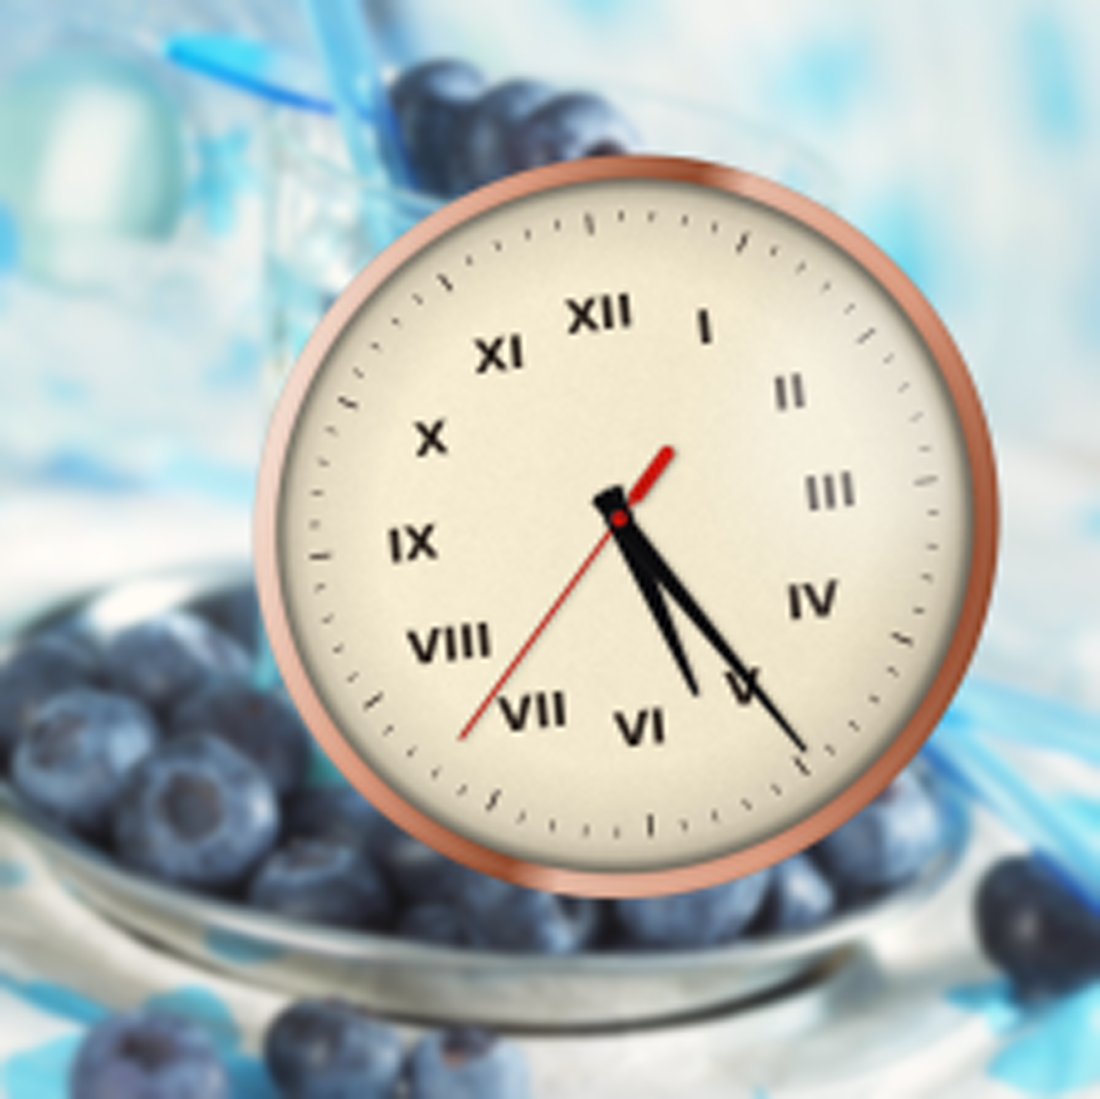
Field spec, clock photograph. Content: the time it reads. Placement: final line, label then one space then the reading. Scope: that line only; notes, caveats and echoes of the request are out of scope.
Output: 5:24:37
